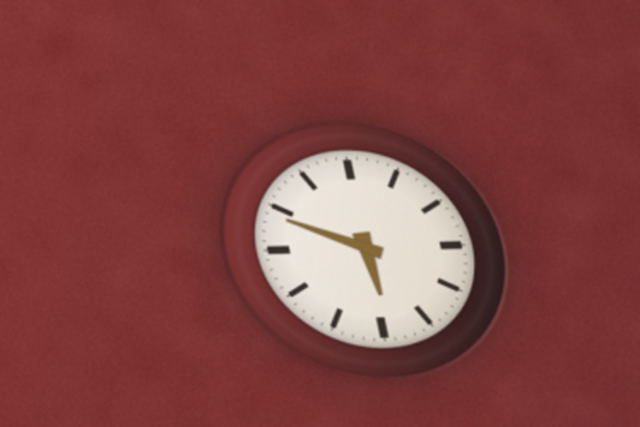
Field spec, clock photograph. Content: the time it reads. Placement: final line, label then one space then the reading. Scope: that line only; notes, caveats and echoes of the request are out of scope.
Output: 5:49
